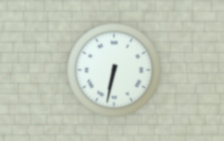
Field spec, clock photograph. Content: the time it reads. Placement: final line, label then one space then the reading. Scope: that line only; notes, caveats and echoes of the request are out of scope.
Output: 6:32
